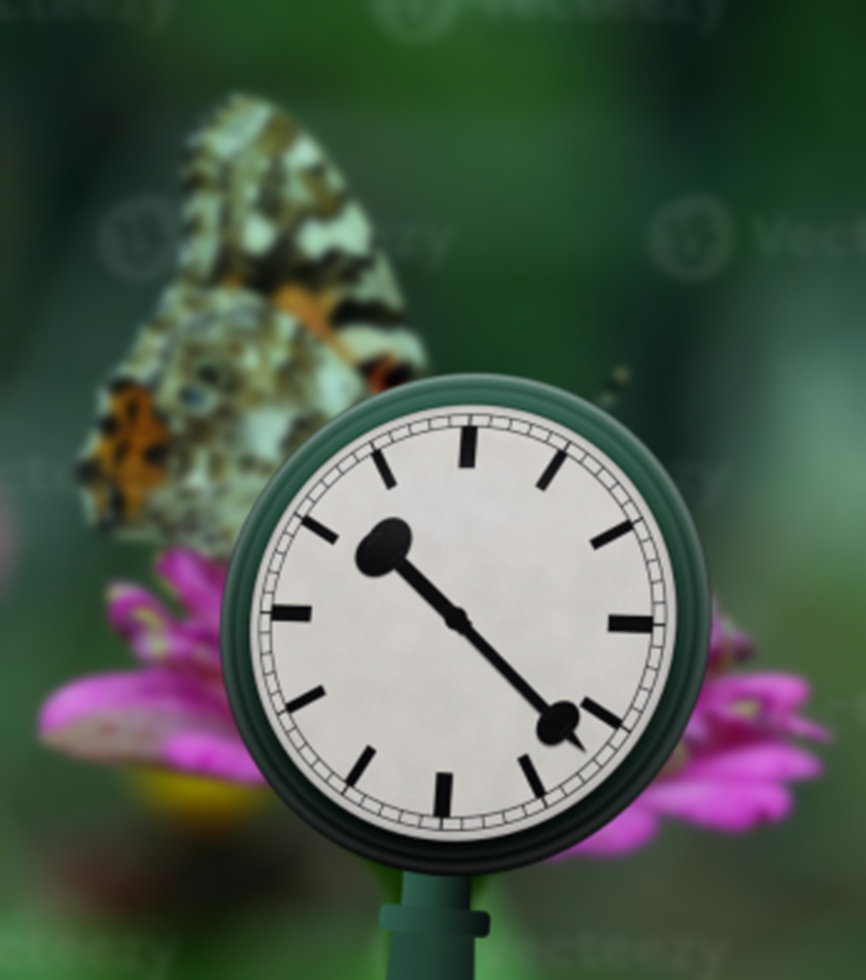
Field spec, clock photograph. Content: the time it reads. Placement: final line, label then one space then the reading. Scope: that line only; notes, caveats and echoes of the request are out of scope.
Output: 10:22
